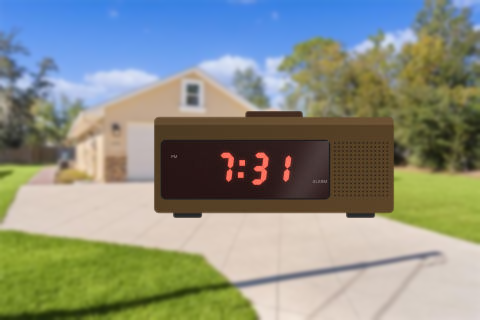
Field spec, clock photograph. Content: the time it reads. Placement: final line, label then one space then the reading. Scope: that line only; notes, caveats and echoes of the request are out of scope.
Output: 7:31
